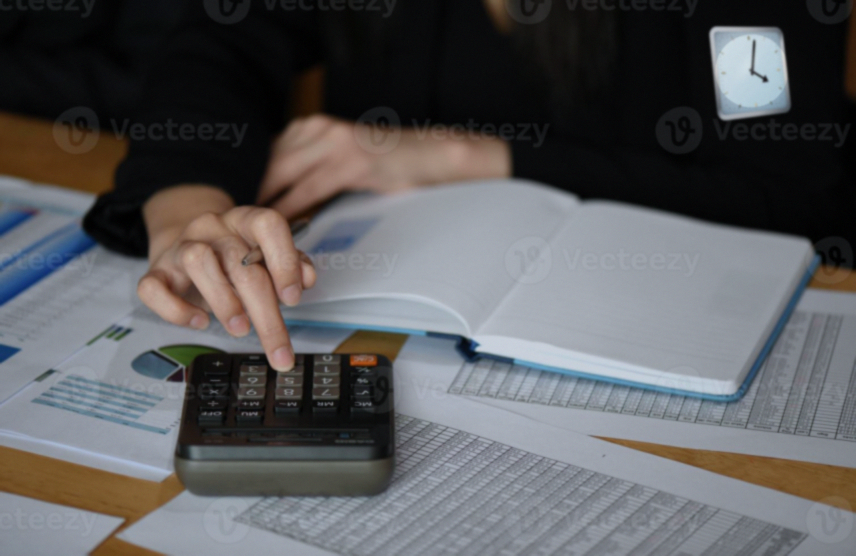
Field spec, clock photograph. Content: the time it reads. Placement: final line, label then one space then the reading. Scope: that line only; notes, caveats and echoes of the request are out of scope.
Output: 4:02
